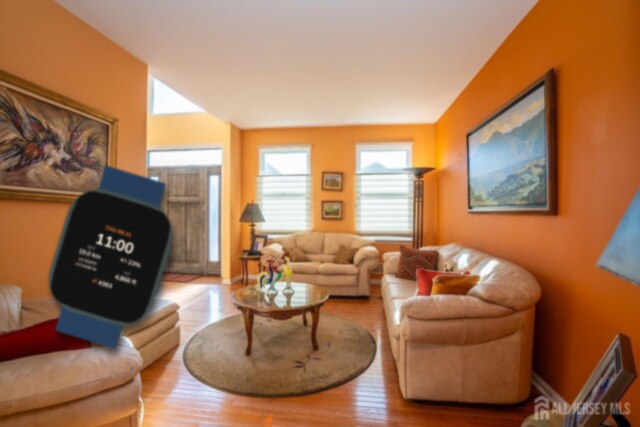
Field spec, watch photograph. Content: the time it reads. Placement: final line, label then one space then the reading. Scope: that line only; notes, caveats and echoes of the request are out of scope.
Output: 11:00
